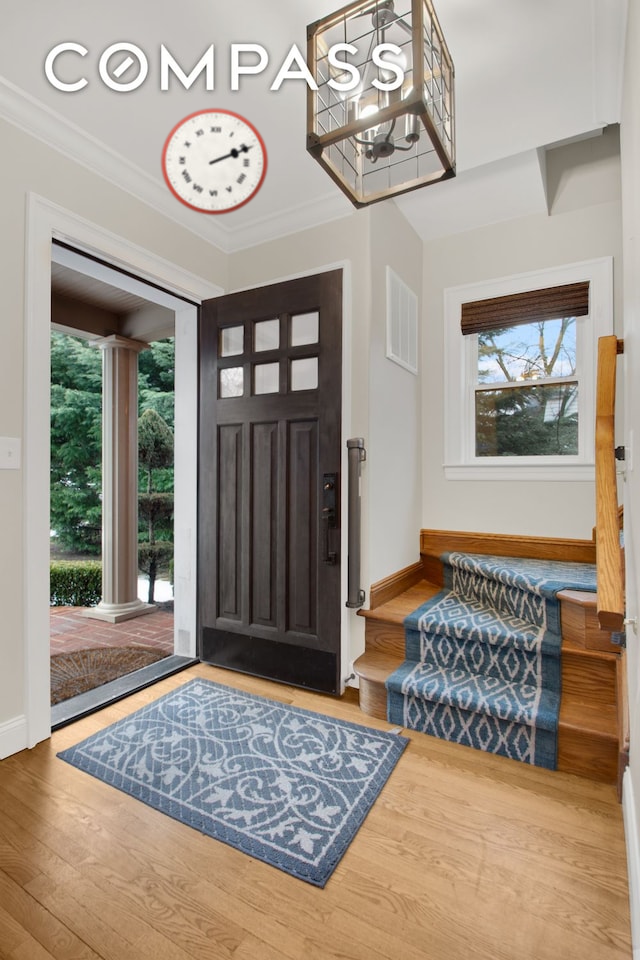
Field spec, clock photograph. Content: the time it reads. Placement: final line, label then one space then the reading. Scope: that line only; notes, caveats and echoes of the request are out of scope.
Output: 2:11
